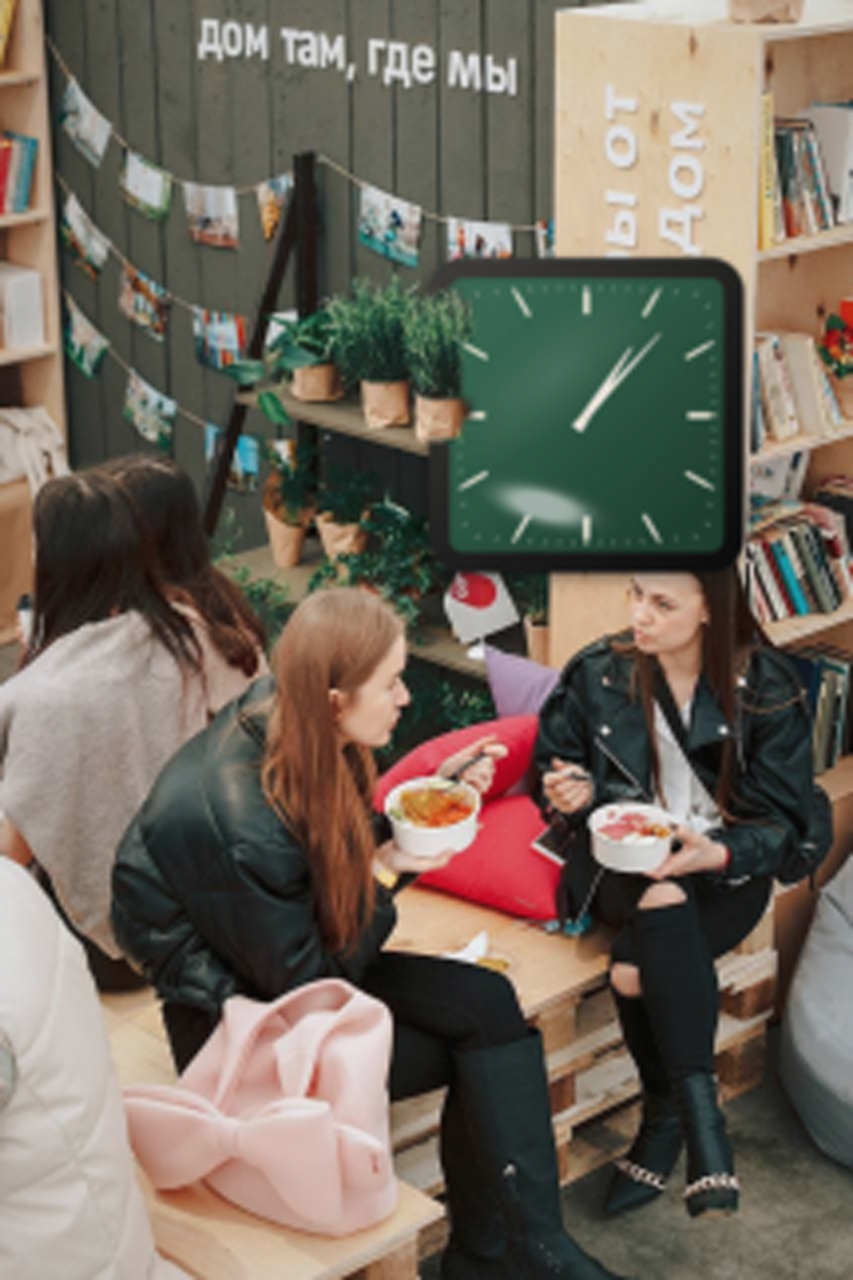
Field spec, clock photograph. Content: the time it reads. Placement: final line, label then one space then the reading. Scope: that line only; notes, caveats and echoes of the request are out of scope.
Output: 1:07
